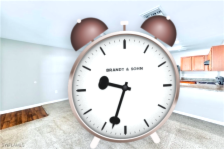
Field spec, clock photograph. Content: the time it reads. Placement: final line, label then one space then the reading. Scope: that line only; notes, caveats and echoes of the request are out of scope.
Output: 9:33
